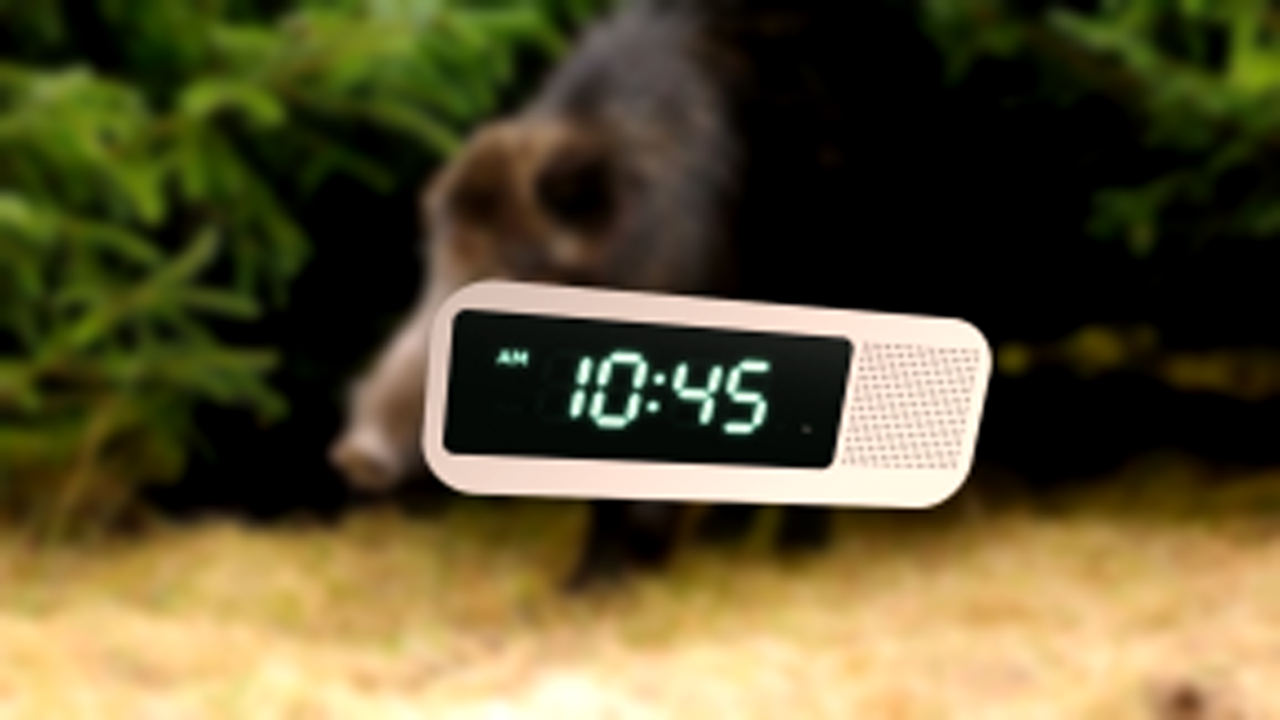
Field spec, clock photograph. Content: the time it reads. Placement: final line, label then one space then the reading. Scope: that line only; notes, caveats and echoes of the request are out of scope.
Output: 10:45
